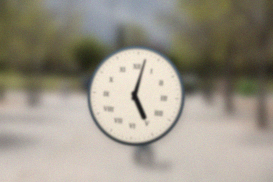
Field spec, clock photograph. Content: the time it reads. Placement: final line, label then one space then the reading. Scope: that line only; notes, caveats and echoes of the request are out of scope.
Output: 5:02
